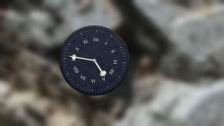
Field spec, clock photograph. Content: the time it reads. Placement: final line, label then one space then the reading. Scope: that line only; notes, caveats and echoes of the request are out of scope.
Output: 4:46
